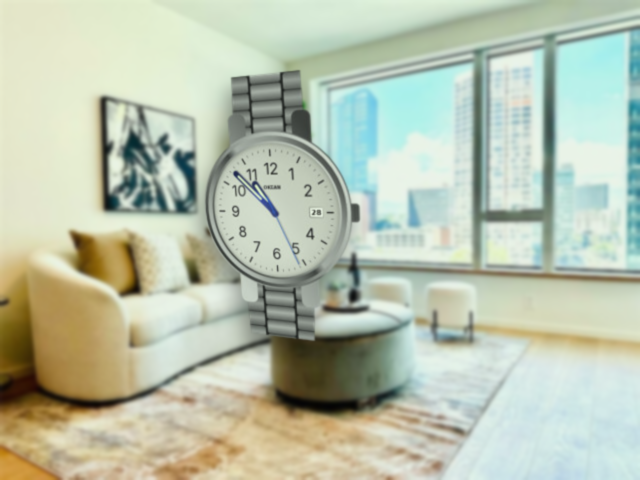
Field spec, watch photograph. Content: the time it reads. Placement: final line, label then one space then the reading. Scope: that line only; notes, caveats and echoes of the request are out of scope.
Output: 10:52:26
